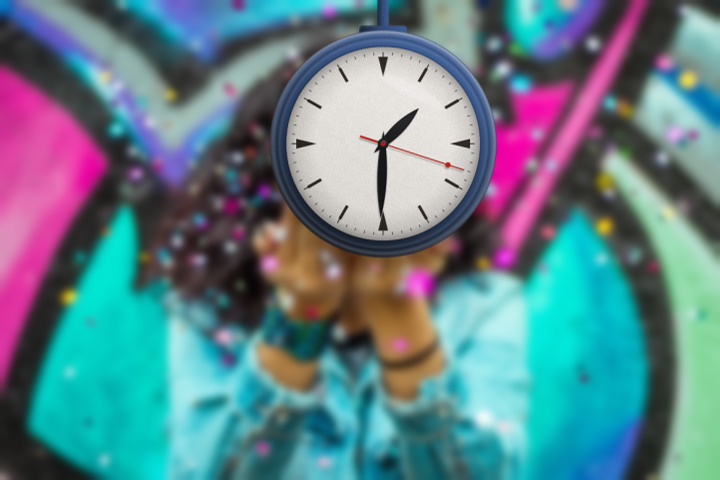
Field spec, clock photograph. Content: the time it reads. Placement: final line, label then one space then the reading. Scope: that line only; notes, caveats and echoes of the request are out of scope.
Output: 1:30:18
